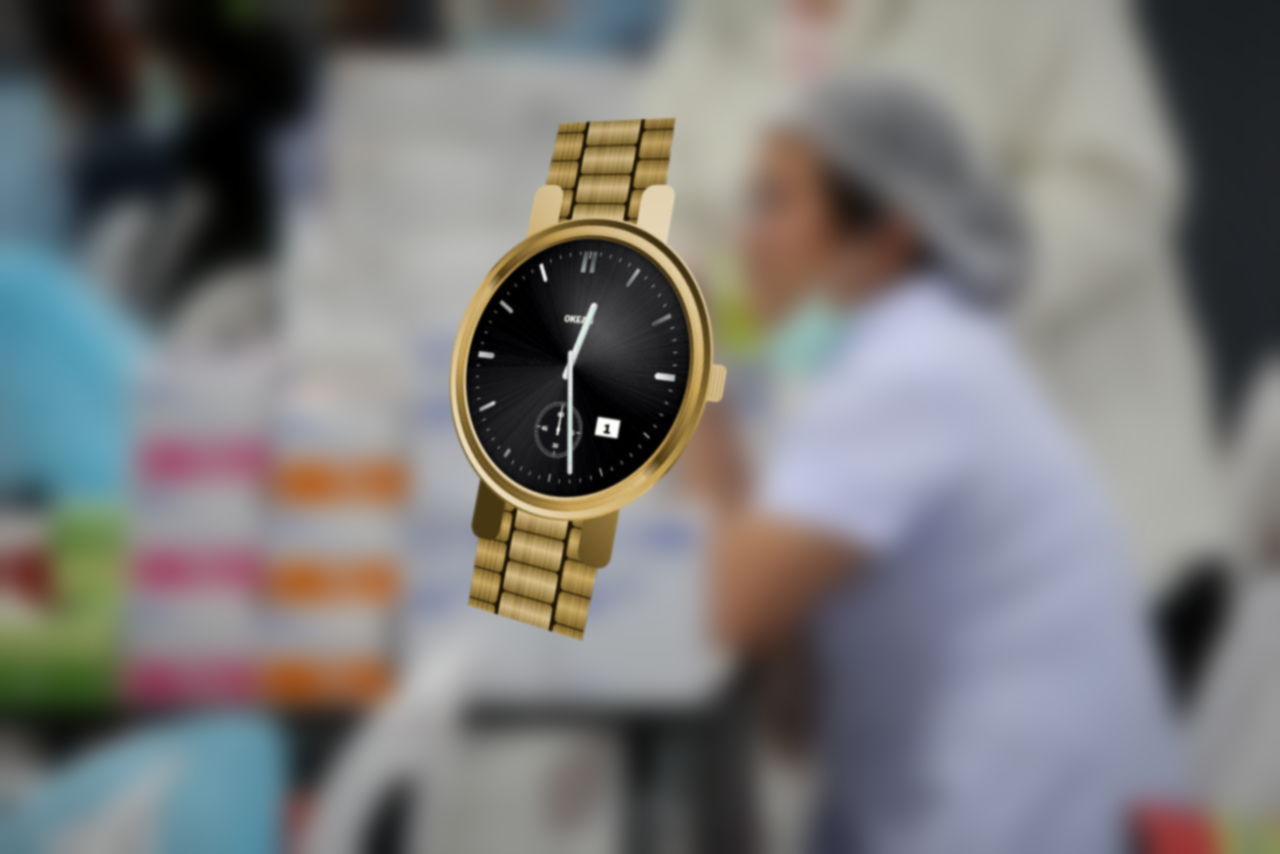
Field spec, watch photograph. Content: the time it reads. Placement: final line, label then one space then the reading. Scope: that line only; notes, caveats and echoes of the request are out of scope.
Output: 12:28
